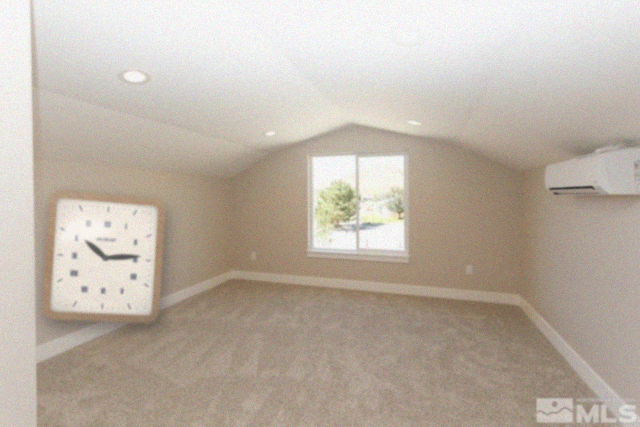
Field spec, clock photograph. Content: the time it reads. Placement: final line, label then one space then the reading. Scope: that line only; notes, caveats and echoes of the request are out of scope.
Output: 10:14
